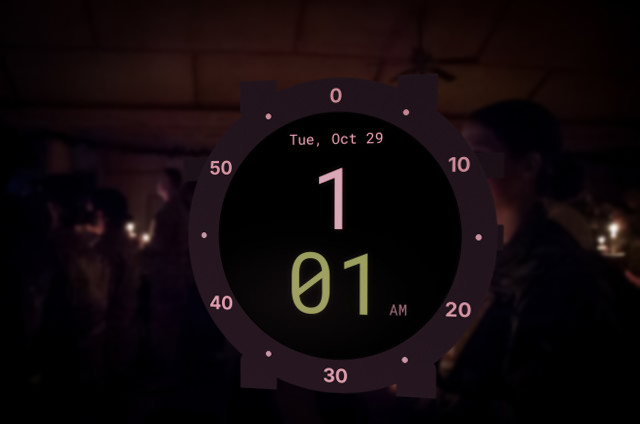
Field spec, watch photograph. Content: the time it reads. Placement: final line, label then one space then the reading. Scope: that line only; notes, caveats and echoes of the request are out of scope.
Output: 1:01
